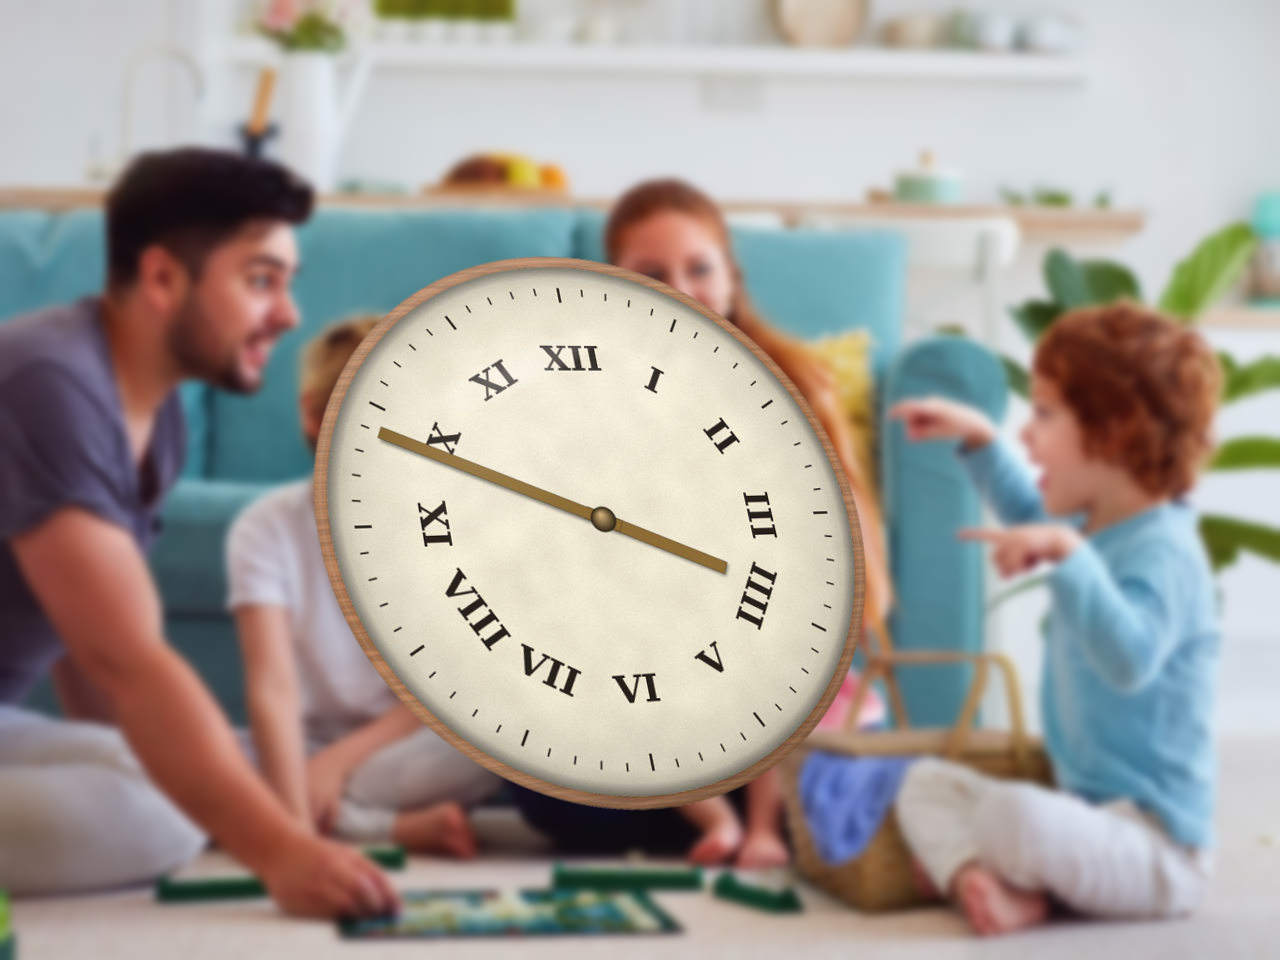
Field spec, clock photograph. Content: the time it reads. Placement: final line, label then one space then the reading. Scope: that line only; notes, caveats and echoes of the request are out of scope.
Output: 3:49
